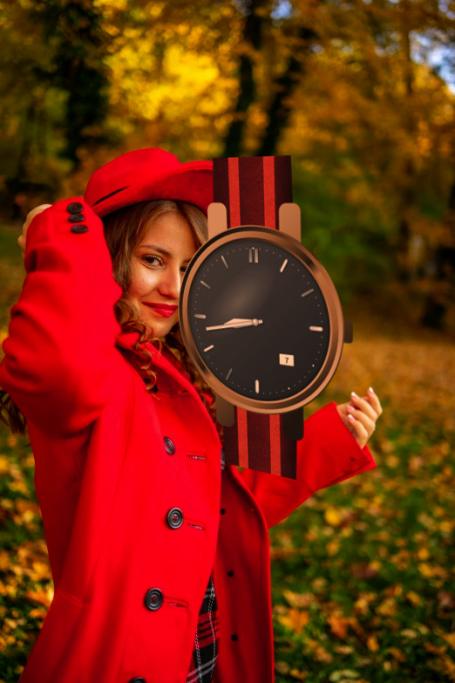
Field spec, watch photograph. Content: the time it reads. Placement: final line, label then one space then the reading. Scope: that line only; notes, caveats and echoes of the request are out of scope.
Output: 8:43
